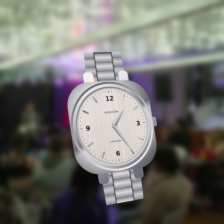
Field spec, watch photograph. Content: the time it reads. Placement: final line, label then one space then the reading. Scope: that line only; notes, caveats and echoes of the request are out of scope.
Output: 1:25
